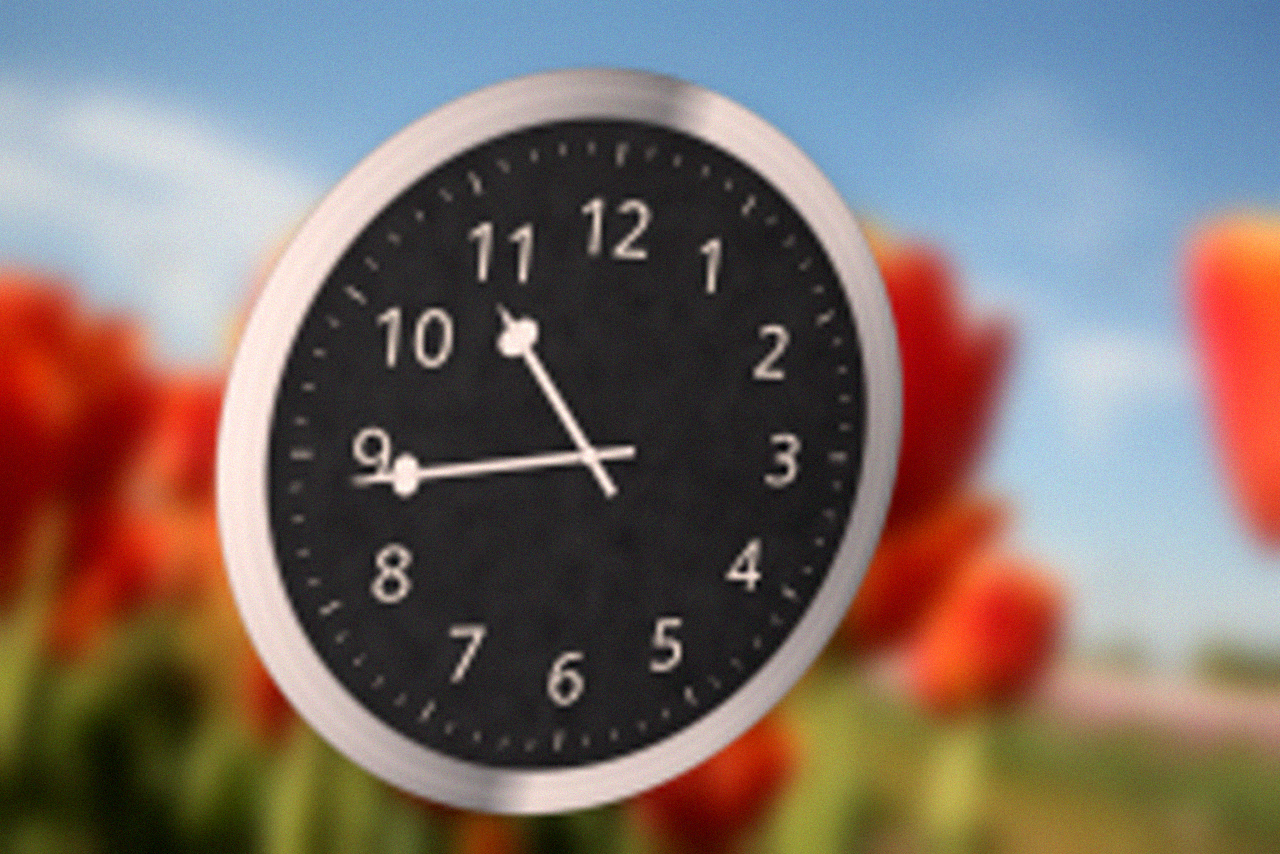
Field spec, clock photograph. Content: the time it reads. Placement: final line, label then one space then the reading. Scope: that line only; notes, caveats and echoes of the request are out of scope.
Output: 10:44
